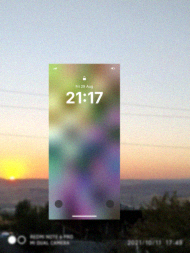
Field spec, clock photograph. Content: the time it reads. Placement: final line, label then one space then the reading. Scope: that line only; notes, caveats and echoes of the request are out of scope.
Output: 21:17
